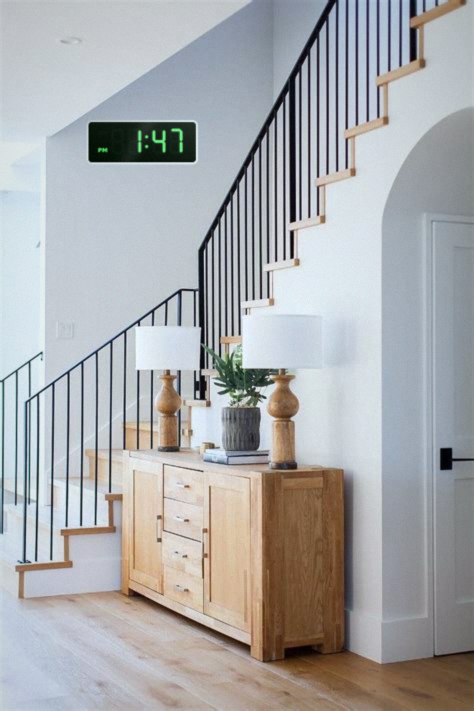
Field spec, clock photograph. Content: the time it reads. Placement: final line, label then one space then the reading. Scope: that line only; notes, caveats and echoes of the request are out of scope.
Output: 1:47
